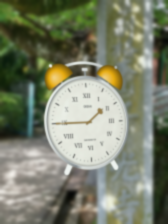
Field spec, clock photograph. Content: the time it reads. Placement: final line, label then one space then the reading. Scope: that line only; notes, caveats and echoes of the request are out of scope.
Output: 1:45
